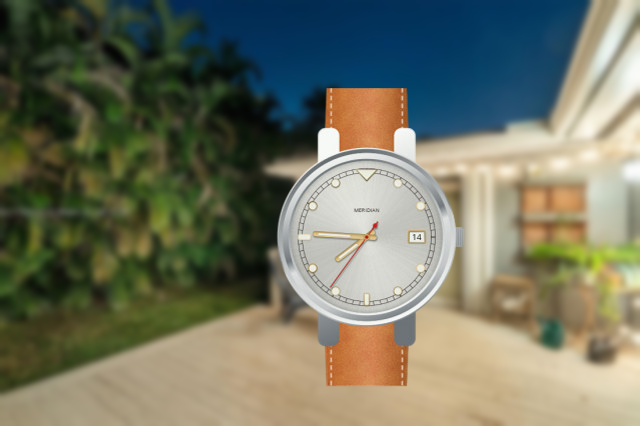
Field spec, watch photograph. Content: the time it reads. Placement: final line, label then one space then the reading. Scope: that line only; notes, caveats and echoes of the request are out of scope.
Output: 7:45:36
